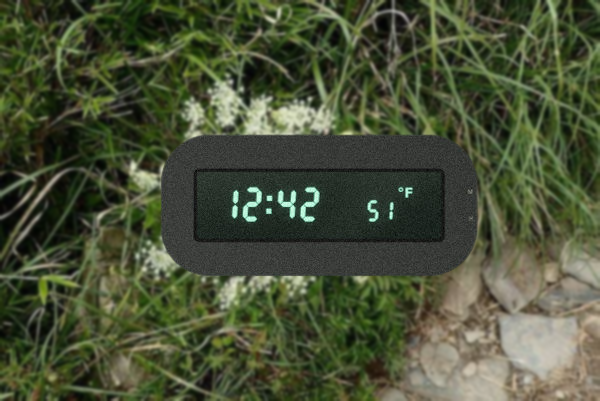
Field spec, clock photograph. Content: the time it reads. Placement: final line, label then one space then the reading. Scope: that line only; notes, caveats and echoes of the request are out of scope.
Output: 12:42
